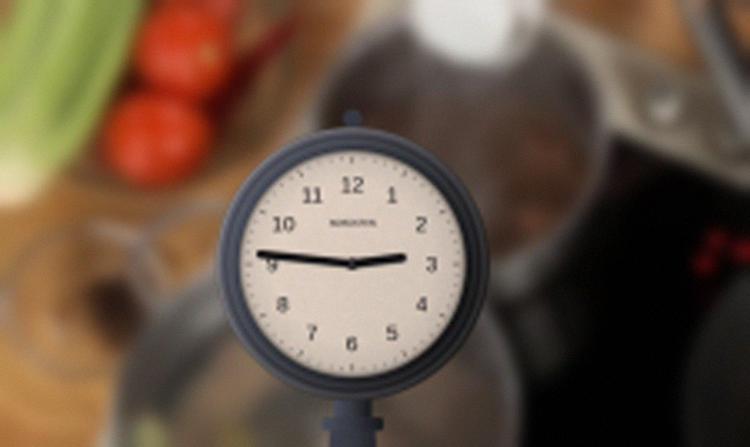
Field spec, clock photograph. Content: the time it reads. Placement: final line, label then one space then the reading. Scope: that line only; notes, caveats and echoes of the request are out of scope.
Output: 2:46
